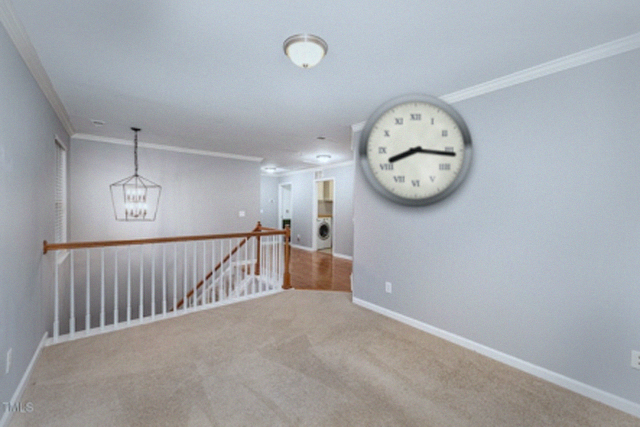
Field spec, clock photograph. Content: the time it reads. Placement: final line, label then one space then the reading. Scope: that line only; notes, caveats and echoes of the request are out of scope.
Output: 8:16
